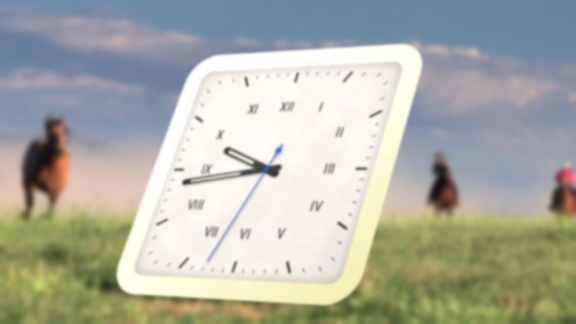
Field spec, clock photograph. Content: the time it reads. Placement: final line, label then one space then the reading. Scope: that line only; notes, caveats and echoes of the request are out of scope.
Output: 9:43:33
